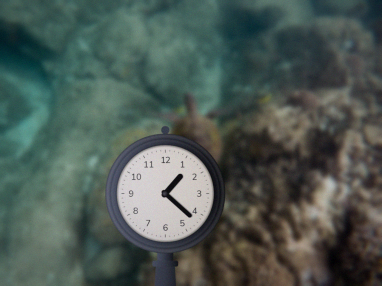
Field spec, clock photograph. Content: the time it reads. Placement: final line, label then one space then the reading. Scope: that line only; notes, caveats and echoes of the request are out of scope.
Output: 1:22
